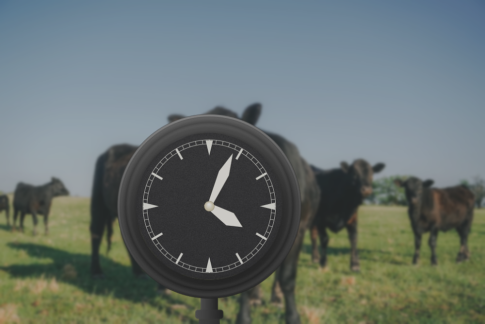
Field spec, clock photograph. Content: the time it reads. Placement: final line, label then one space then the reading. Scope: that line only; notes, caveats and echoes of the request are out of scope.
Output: 4:04
